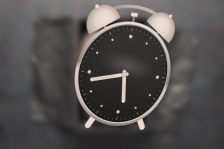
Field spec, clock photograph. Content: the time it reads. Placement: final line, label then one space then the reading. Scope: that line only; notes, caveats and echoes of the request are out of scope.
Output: 5:43
